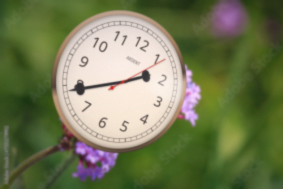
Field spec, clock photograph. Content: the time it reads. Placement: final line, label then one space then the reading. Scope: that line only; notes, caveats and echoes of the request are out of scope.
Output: 1:39:06
